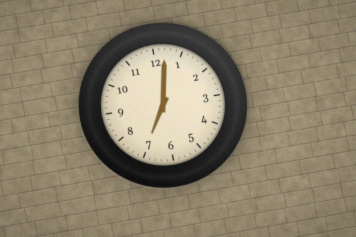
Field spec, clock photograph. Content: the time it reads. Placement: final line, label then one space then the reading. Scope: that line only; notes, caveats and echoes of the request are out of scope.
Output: 7:02
